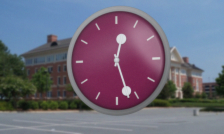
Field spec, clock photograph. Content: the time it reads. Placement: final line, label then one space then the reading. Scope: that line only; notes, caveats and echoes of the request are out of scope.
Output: 12:27
